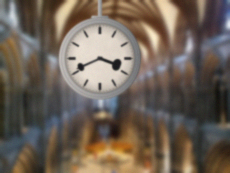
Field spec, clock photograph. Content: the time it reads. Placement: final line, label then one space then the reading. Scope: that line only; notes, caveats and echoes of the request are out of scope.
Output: 3:41
